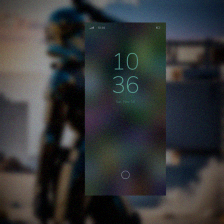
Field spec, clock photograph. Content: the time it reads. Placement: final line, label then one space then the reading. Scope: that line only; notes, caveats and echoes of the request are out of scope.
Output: 10:36
